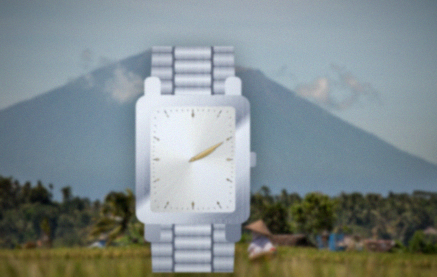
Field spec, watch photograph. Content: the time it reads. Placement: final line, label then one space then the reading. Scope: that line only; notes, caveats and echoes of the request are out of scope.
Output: 2:10
